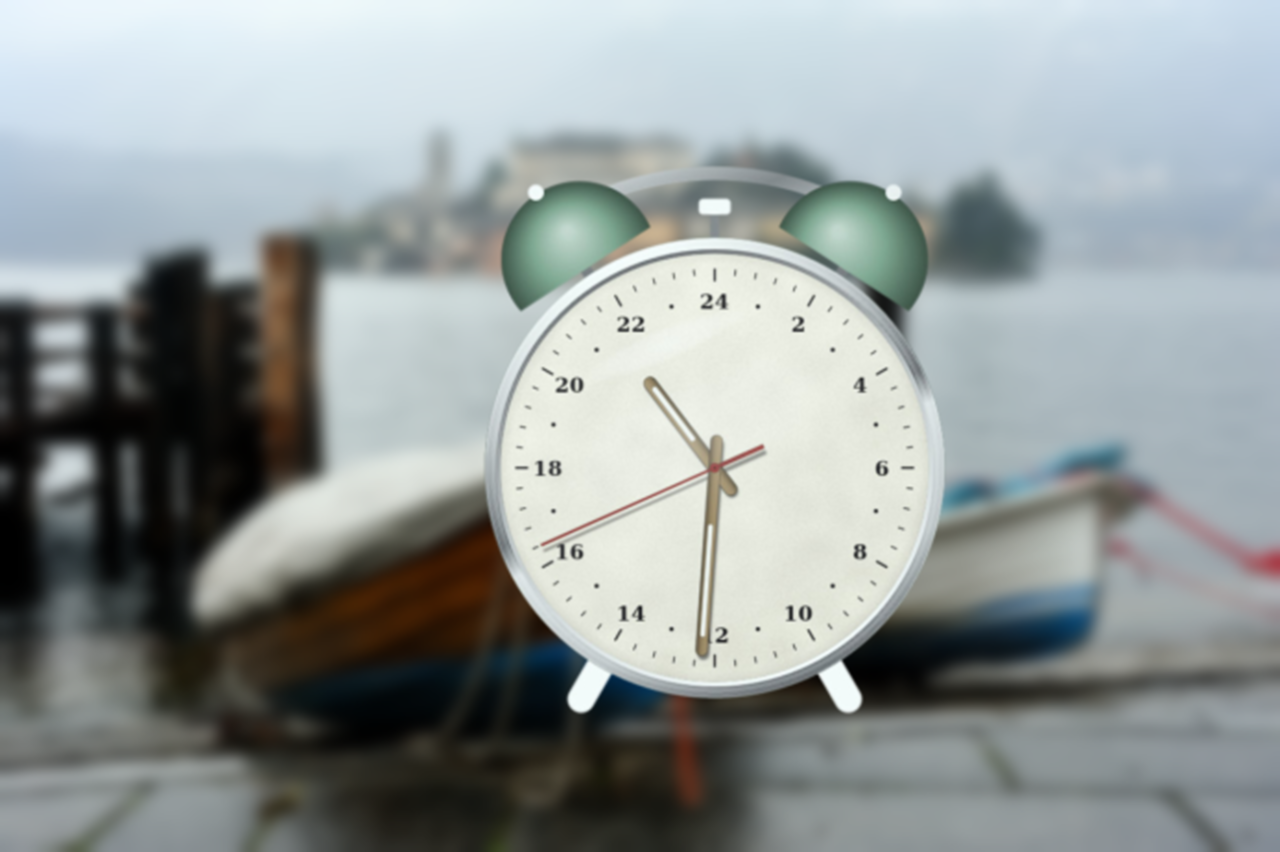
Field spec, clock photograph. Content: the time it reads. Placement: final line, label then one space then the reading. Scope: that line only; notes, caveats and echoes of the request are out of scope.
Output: 21:30:41
